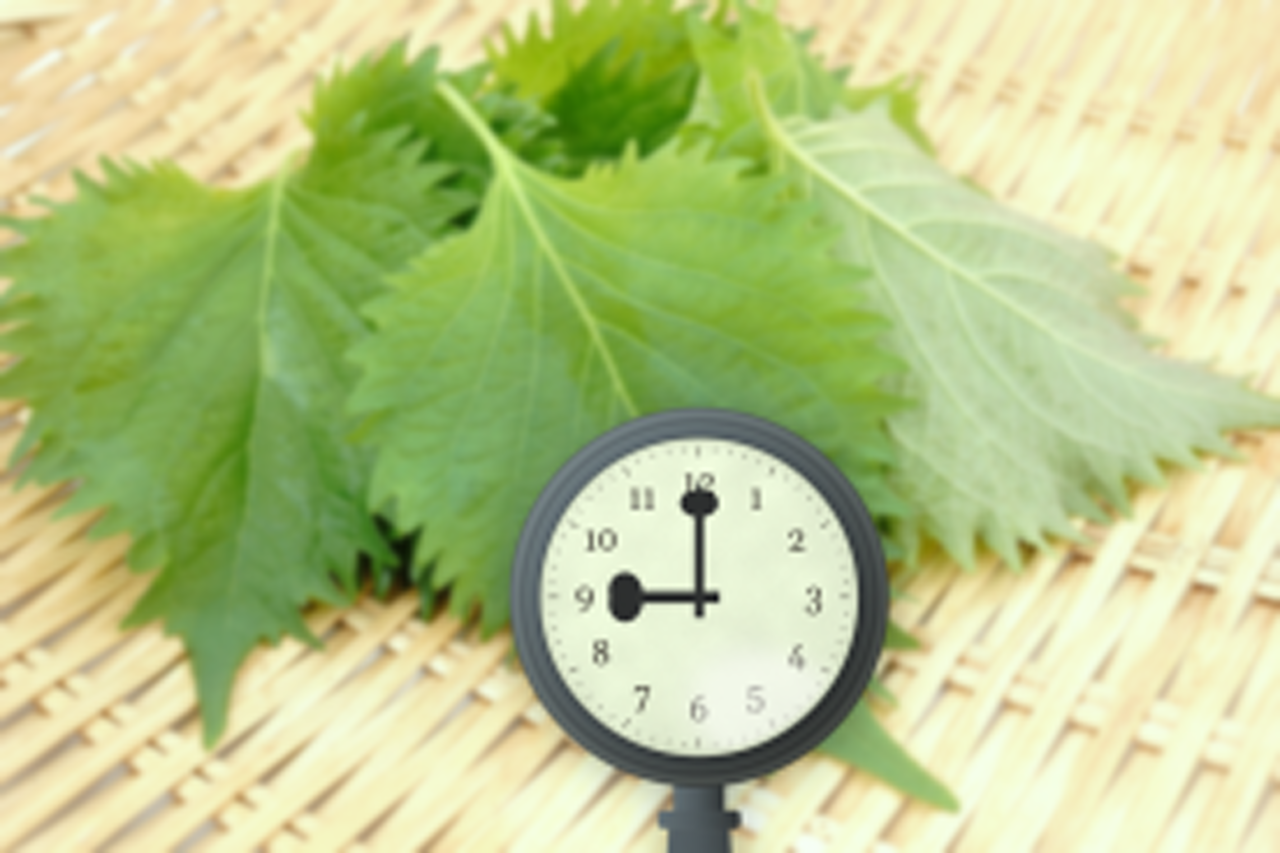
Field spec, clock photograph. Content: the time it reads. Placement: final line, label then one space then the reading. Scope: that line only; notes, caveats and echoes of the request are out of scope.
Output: 9:00
